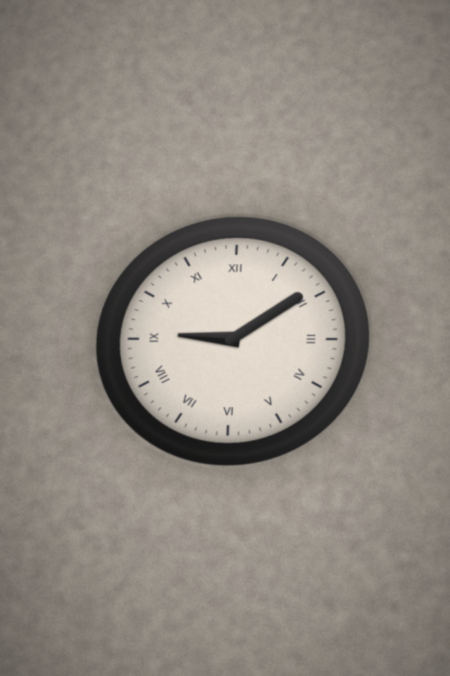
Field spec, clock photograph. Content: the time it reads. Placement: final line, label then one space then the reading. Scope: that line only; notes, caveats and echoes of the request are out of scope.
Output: 9:09
